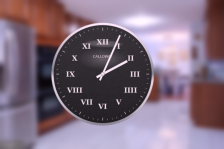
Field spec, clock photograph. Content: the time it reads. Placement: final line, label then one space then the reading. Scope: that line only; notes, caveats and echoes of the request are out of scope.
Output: 2:04
